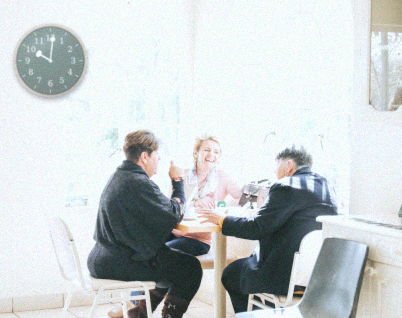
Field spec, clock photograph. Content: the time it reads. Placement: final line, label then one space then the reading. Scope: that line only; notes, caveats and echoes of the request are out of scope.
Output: 10:01
